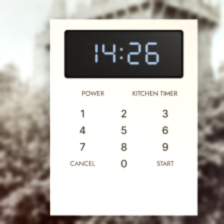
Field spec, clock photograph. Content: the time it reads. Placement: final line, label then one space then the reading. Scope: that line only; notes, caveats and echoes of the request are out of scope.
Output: 14:26
